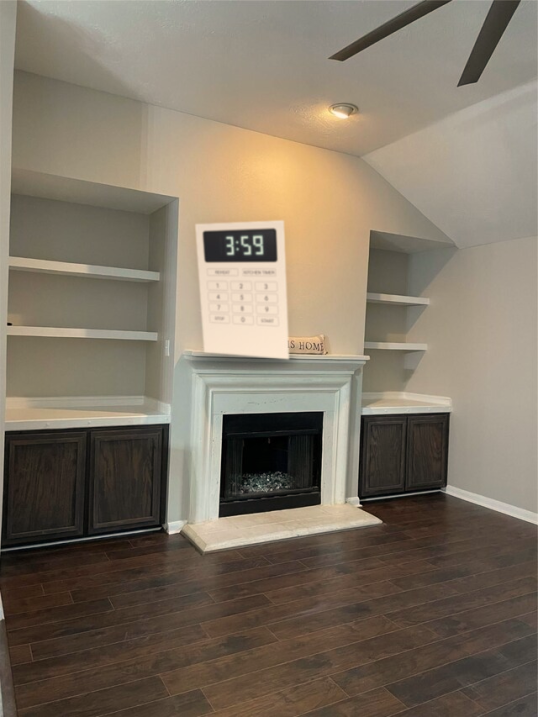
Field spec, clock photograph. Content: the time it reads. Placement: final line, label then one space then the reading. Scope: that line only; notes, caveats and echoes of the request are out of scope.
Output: 3:59
